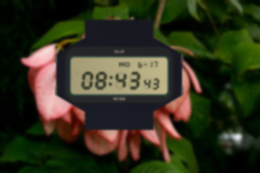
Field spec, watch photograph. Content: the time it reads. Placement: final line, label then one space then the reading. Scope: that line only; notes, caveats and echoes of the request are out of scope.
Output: 8:43:43
